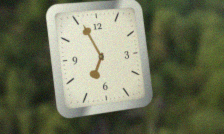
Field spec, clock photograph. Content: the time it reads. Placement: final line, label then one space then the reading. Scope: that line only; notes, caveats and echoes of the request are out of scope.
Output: 6:56
